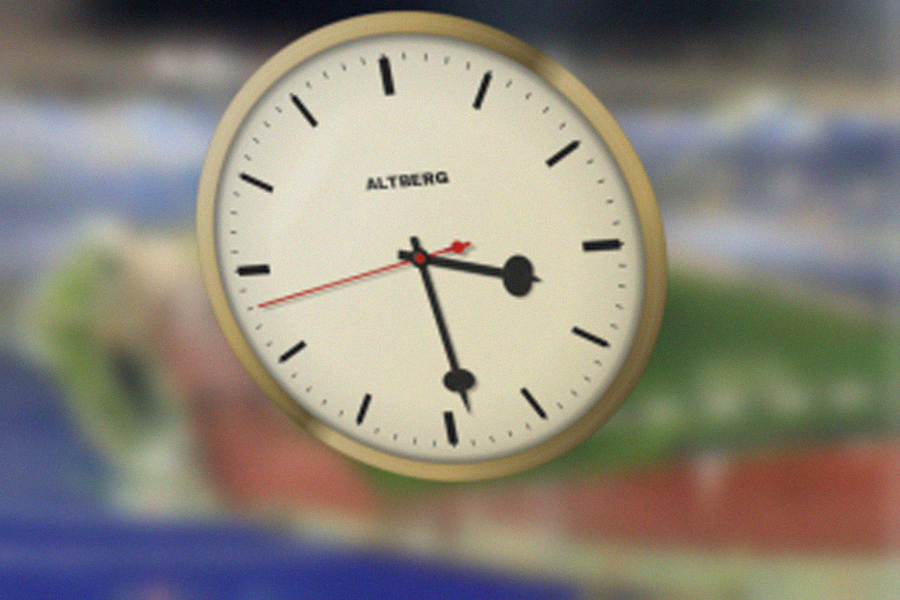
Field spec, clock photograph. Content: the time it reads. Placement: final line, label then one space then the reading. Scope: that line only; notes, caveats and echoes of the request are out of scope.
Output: 3:28:43
